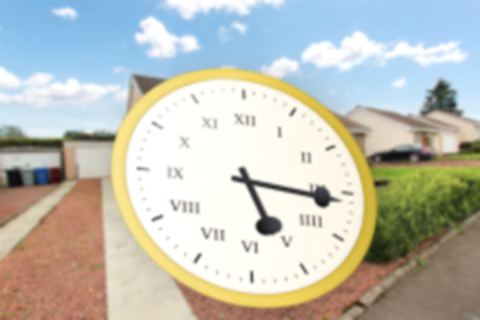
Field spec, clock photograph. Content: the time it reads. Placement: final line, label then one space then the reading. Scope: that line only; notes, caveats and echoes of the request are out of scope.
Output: 5:16
